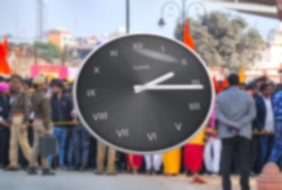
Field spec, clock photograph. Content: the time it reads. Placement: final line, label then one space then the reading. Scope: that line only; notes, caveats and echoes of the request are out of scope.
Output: 2:16
